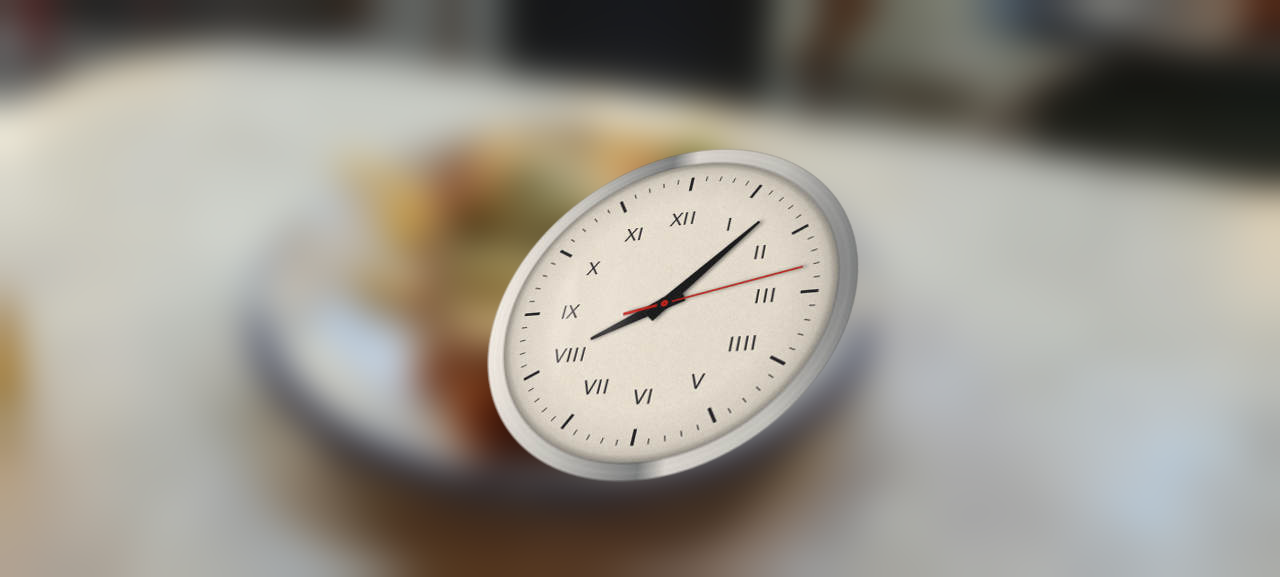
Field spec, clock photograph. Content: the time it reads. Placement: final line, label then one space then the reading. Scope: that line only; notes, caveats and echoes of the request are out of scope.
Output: 8:07:13
